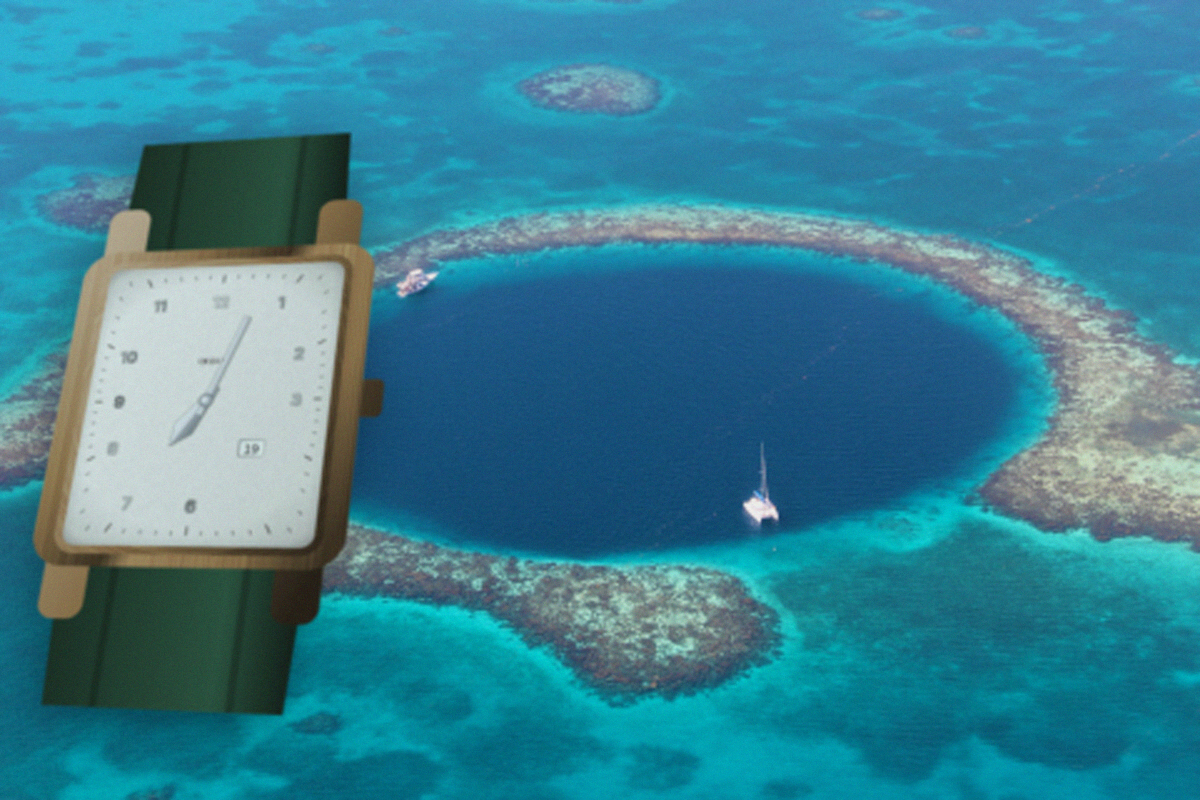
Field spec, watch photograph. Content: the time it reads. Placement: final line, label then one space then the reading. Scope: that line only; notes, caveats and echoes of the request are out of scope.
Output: 7:03
